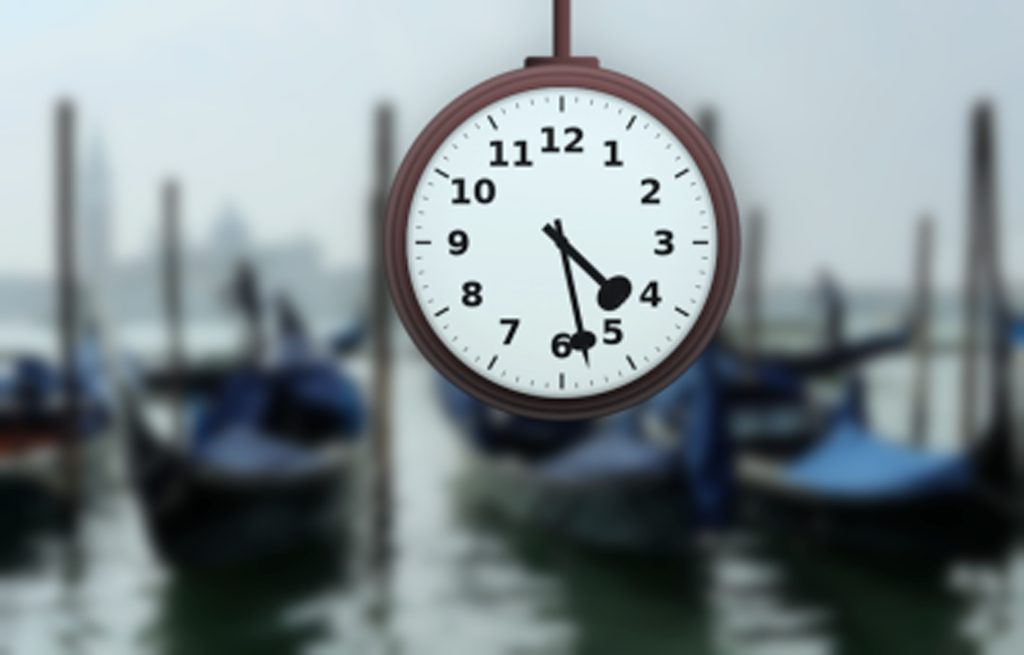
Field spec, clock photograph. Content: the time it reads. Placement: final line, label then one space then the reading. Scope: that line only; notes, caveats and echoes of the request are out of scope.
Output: 4:28
